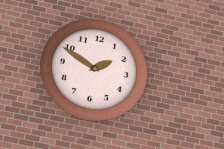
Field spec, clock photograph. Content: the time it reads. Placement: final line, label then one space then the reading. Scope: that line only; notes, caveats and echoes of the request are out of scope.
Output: 1:49
